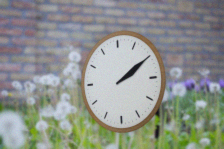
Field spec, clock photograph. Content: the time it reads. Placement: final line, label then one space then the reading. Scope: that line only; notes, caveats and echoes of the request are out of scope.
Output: 2:10
